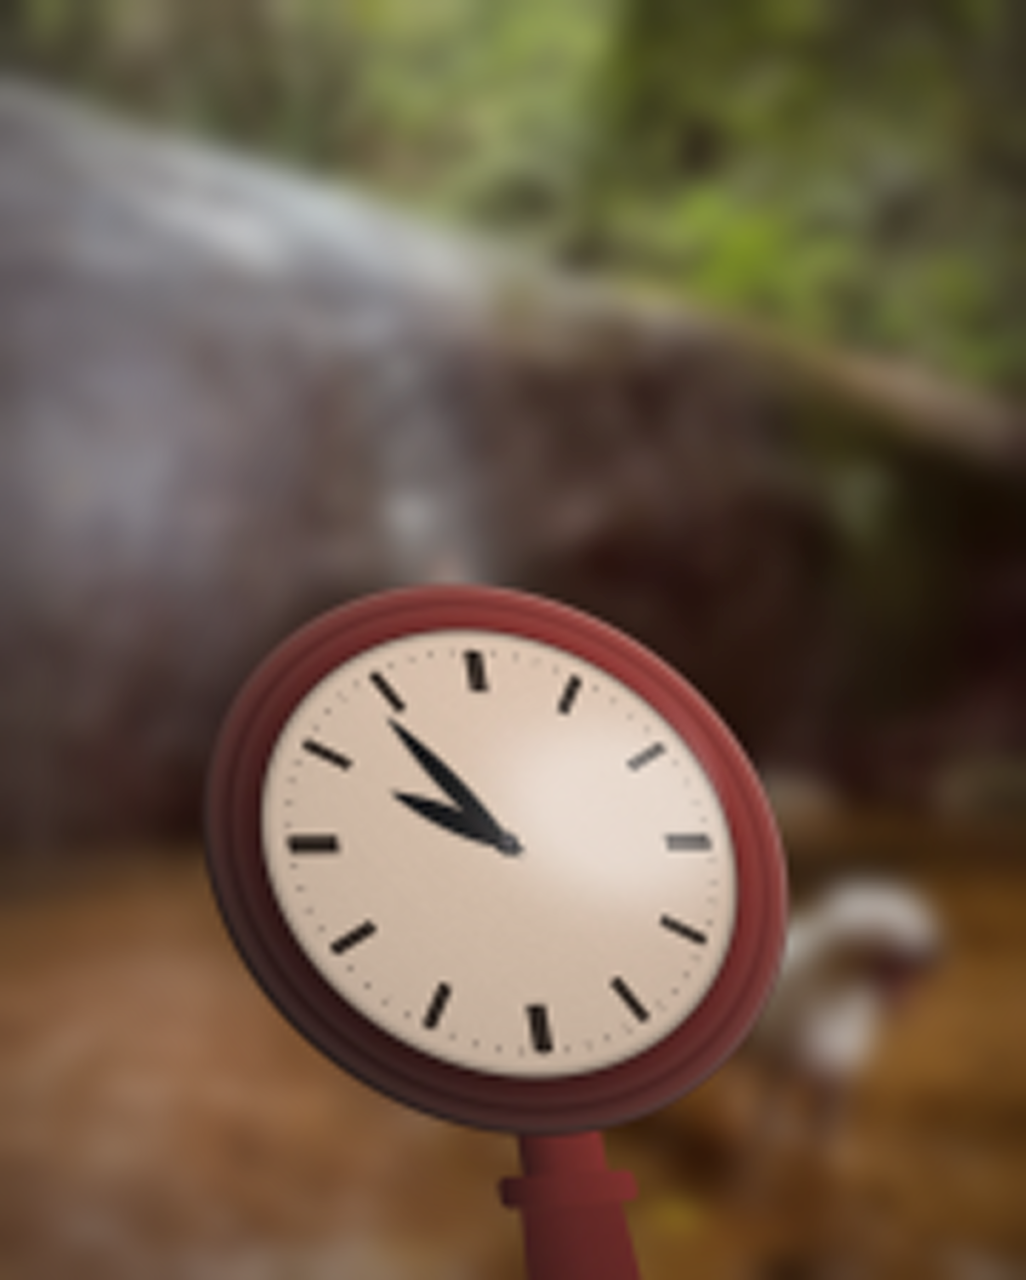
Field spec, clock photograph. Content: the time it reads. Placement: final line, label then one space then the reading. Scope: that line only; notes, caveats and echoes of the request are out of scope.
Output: 9:54
